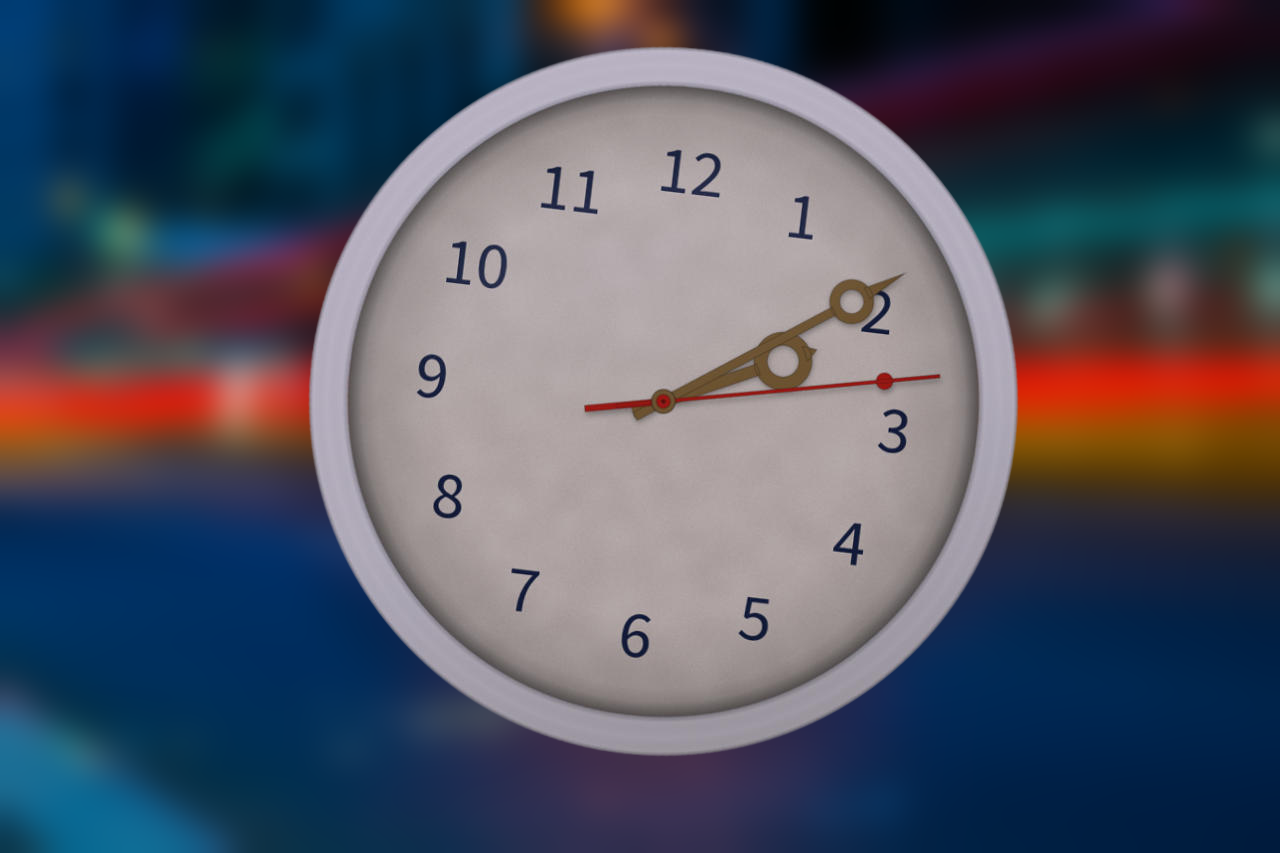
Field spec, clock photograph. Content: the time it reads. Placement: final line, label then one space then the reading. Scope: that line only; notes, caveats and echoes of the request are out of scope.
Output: 2:09:13
